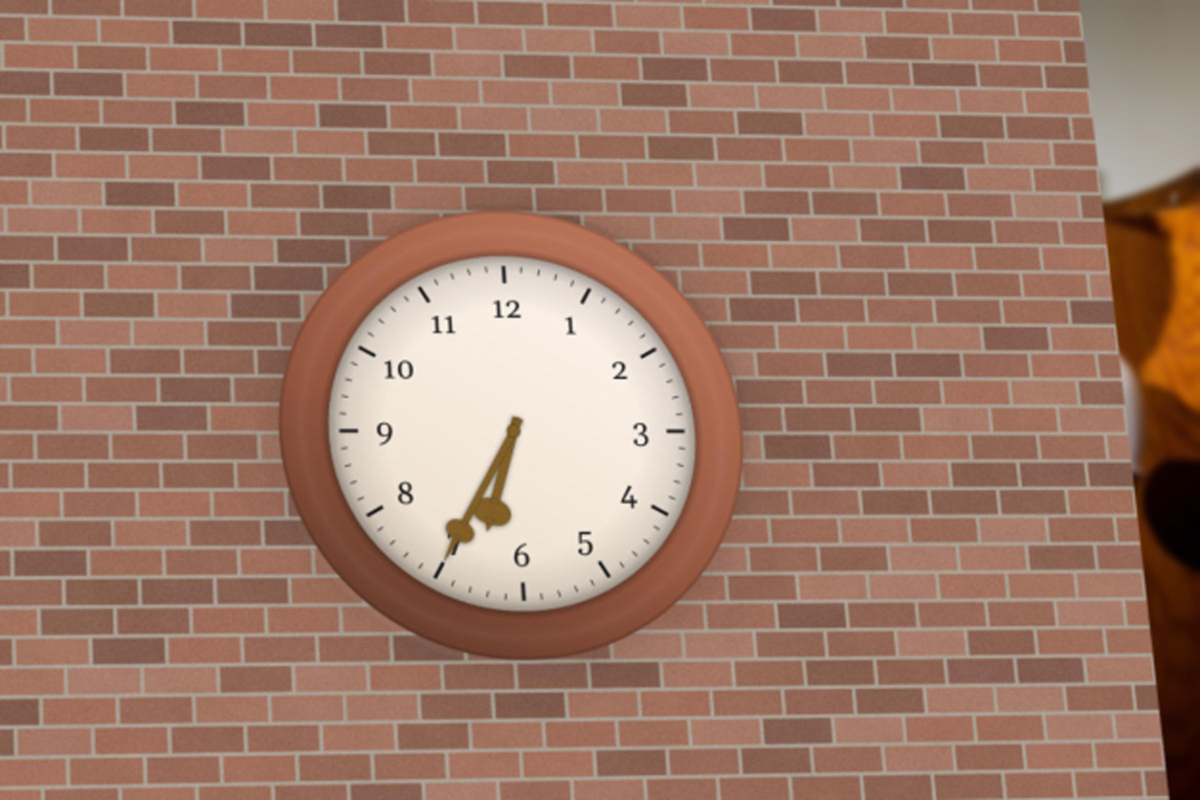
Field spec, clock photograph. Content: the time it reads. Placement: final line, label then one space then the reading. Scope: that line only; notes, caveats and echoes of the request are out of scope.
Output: 6:35
